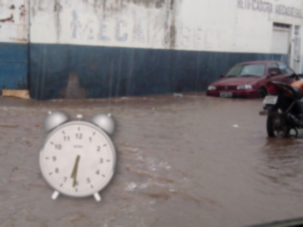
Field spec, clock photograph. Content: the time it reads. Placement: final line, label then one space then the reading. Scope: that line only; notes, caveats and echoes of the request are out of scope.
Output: 6:31
